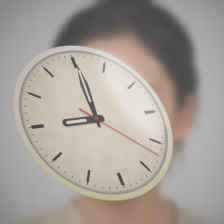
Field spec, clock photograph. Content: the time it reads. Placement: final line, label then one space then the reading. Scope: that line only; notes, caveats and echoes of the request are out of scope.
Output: 9:00:22
